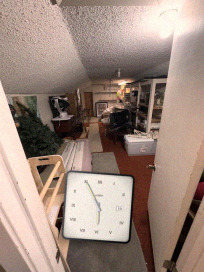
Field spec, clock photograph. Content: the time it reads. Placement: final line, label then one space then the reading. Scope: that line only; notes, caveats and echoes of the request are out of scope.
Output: 5:55
